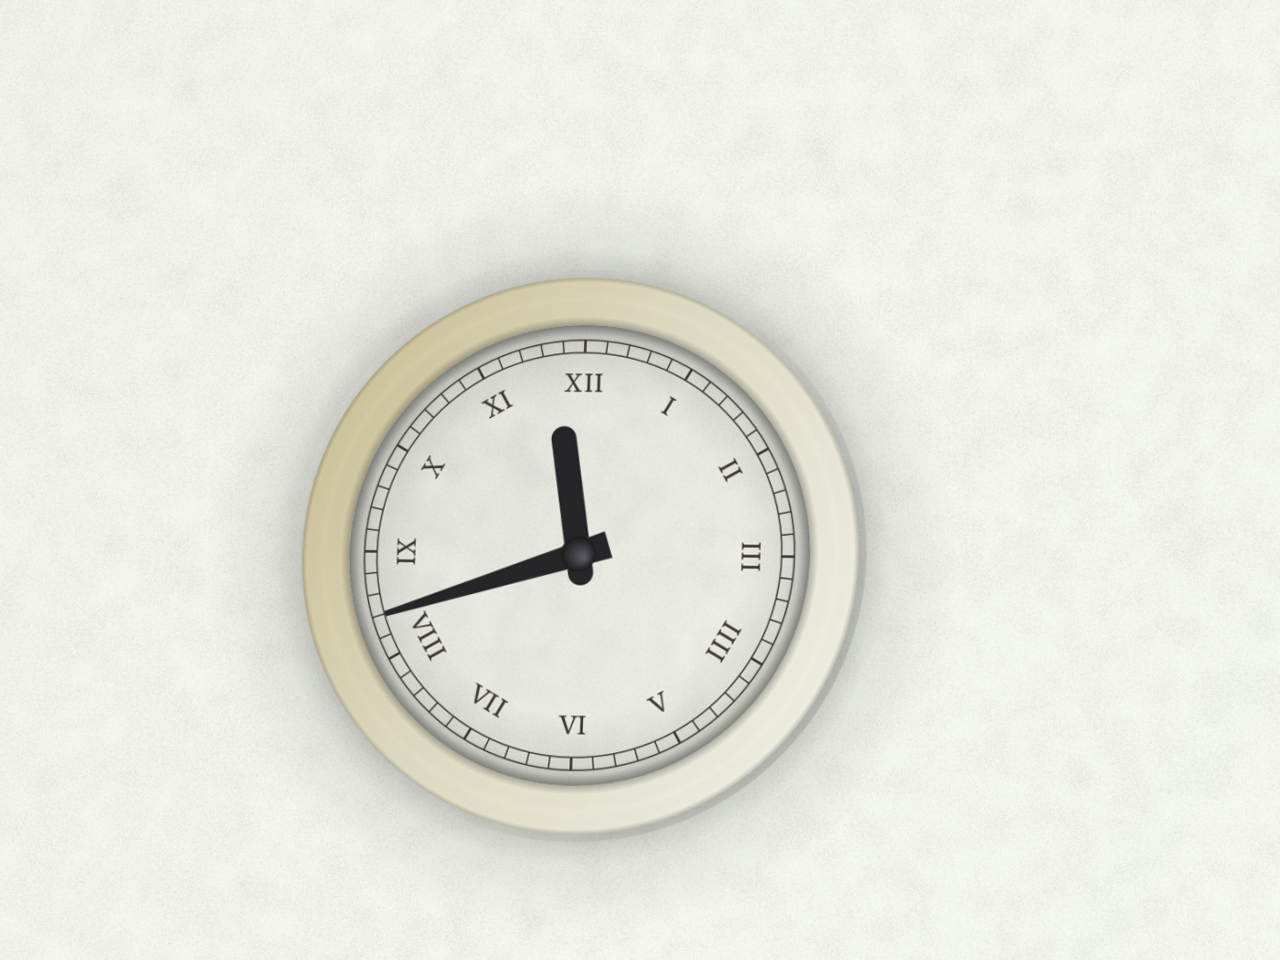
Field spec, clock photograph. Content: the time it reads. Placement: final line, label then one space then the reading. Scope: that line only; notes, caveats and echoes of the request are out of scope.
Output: 11:42
